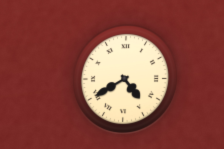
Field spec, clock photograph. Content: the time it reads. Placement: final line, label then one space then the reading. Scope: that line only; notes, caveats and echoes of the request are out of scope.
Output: 4:40
